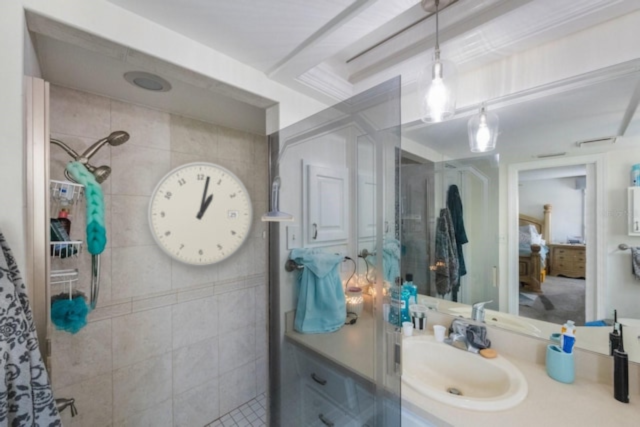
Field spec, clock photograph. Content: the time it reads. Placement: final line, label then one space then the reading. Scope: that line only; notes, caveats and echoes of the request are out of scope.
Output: 1:02
